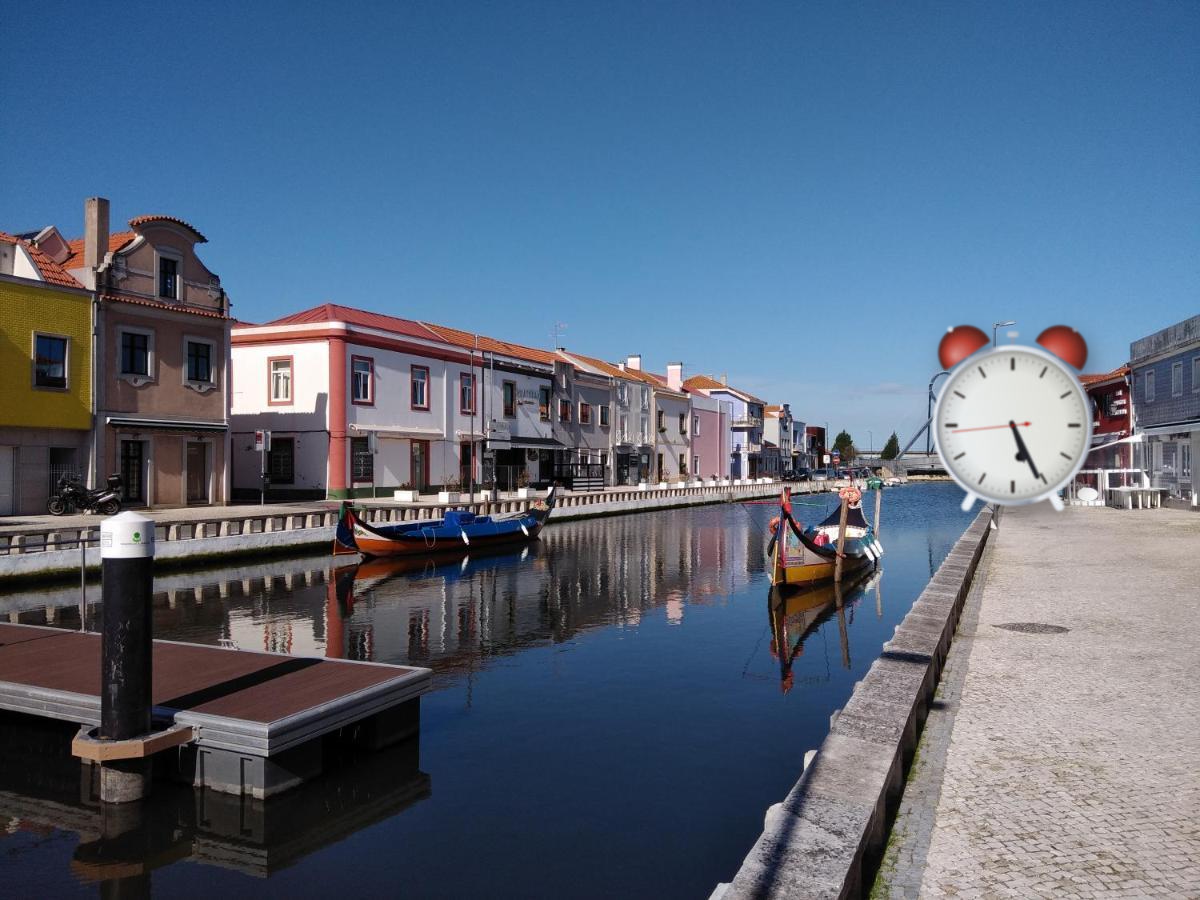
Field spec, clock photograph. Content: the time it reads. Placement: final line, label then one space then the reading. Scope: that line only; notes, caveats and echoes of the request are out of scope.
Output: 5:25:44
